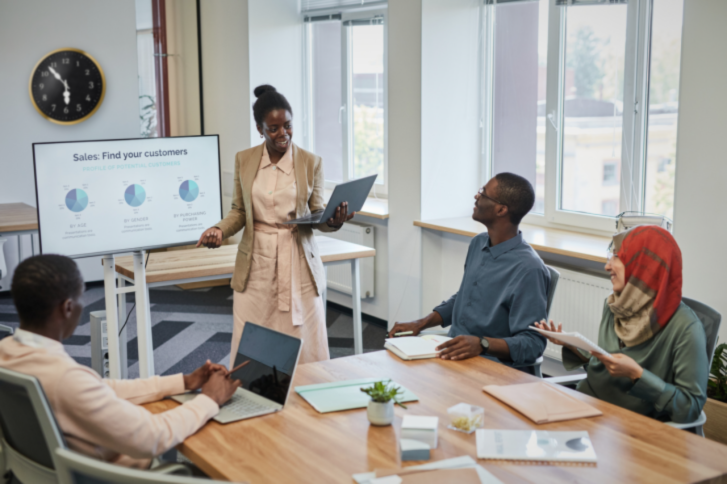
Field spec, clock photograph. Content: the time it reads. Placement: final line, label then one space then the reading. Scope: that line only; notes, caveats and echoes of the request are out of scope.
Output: 5:53
